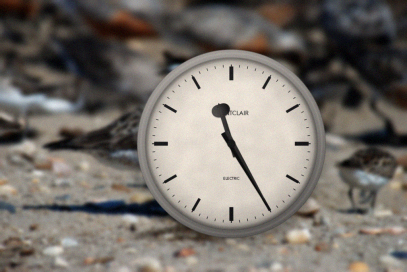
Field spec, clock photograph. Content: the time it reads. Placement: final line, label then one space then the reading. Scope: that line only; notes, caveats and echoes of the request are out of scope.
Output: 11:25
